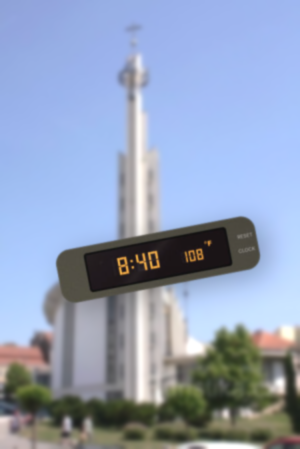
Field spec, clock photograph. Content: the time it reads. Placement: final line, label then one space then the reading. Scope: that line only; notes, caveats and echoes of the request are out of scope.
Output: 8:40
